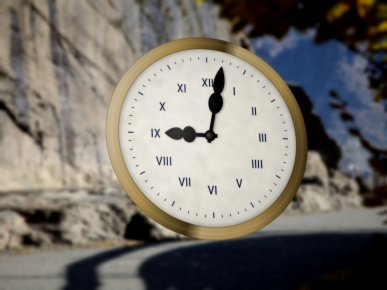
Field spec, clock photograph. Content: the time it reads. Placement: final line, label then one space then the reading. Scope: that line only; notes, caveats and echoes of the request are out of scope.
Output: 9:02
